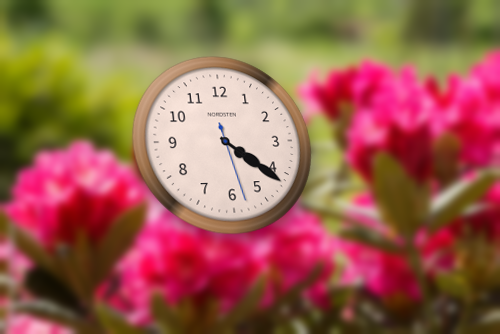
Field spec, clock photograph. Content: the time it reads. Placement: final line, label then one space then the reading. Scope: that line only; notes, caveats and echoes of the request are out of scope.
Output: 4:21:28
